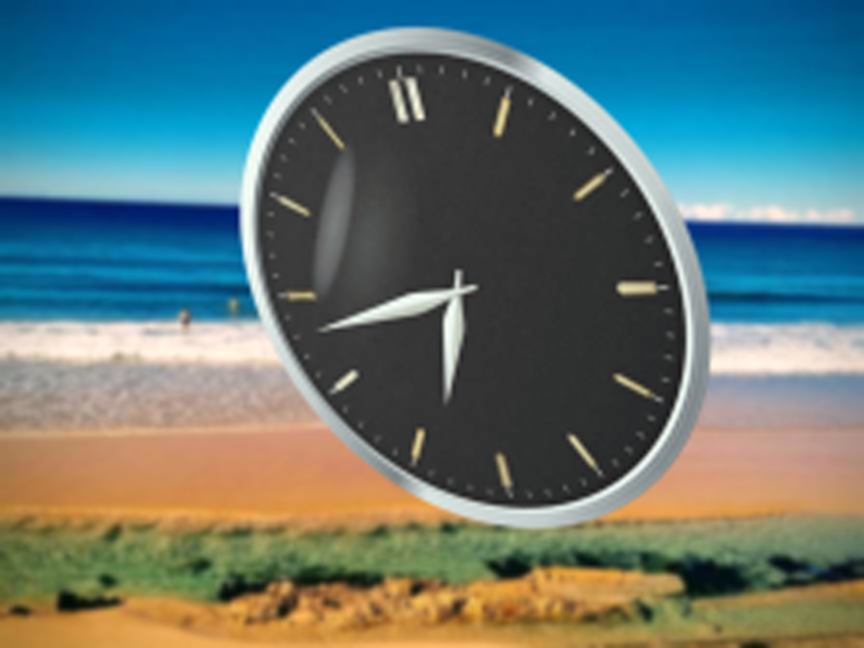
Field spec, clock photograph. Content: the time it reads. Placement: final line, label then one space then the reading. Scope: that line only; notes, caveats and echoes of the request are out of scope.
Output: 6:43
